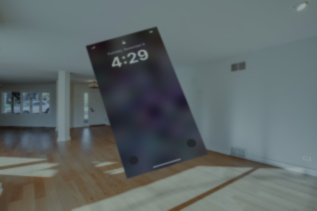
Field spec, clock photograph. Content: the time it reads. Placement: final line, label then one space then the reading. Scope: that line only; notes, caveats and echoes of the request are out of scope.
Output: 4:29
